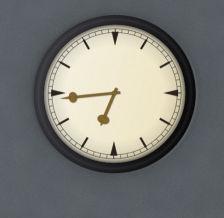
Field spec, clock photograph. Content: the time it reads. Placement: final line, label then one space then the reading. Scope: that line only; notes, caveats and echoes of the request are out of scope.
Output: 6:44
